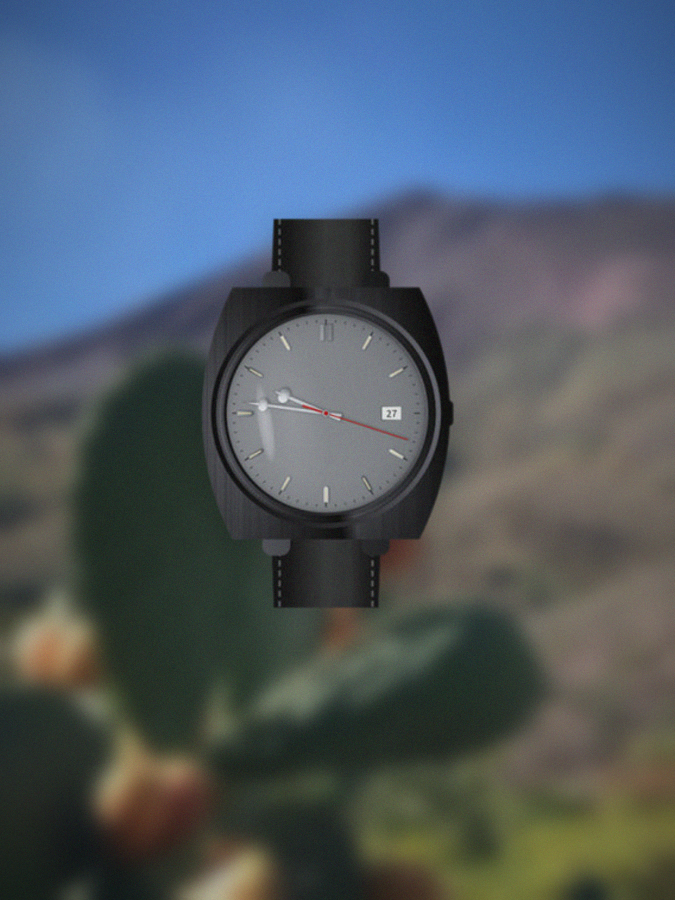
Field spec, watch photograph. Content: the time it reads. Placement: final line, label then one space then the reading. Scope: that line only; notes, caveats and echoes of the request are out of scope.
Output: 9:46:18
